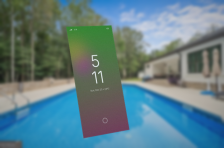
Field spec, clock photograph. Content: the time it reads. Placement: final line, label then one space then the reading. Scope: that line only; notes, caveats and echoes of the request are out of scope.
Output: 5:11
